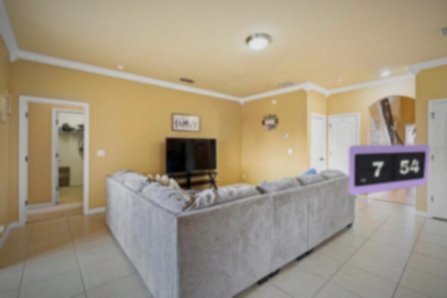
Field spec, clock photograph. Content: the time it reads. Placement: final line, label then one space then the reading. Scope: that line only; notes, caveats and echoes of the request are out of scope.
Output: 7:54
